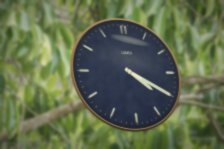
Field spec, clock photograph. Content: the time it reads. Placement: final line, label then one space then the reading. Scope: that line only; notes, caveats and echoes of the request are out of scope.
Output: 4:20
